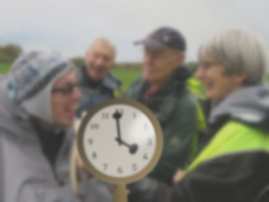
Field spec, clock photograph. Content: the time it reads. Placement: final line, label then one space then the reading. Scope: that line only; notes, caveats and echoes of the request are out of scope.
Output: 3:59
